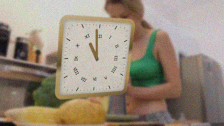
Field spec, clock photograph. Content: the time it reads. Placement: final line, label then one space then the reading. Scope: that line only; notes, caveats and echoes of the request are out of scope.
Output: 10:59
